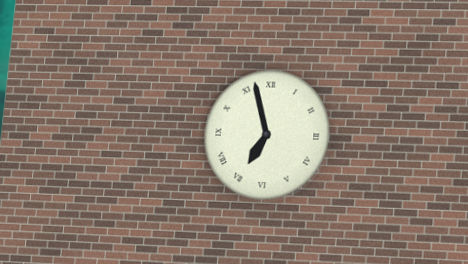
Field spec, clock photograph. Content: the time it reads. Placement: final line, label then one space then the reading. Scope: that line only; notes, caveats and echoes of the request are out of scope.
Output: 6:57
